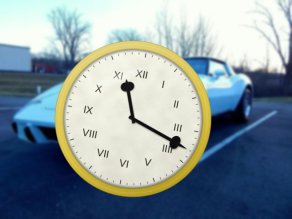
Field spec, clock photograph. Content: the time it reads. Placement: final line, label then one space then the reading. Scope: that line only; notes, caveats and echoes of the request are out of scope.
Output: 11:18
